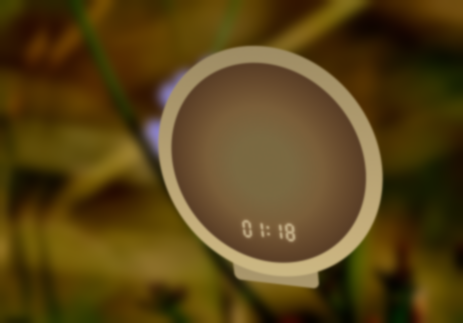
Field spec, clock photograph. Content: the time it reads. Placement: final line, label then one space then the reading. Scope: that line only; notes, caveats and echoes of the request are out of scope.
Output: 1:18
